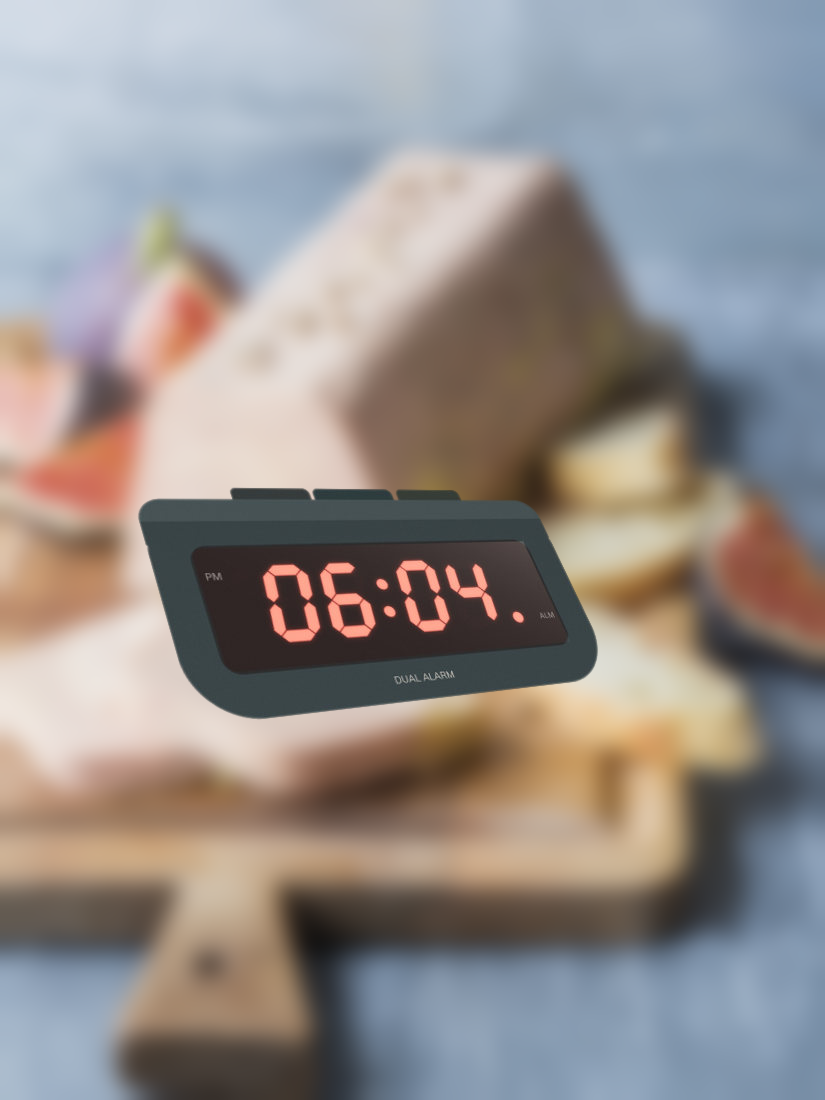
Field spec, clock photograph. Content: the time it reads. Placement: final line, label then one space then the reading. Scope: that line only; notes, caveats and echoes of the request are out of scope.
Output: 6:04
